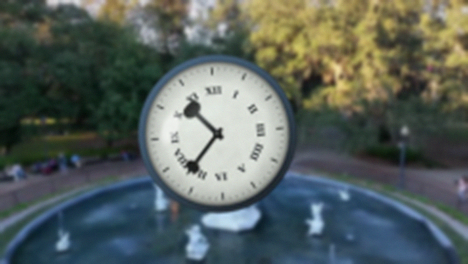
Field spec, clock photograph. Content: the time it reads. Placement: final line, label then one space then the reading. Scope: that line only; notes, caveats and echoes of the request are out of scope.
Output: 10:37
